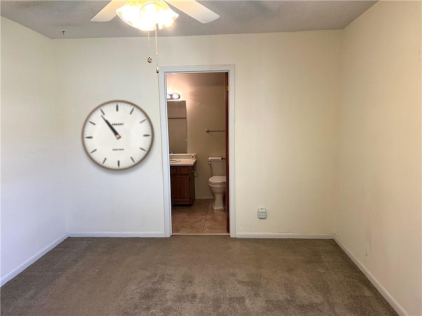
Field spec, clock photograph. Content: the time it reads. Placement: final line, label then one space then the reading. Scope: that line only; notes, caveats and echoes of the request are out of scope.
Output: 10:54
